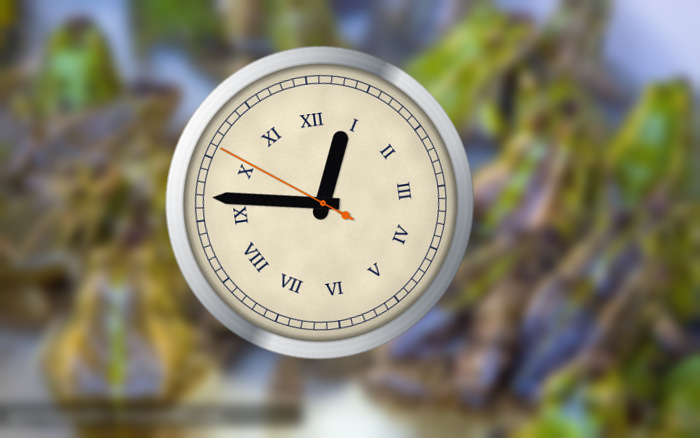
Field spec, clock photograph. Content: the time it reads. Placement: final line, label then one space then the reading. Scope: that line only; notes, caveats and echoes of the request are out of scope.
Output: 12:46:51
